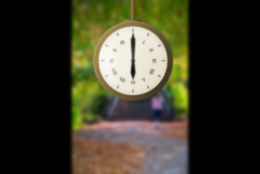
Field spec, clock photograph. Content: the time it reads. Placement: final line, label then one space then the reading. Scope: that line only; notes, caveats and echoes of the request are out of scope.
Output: 6:00
